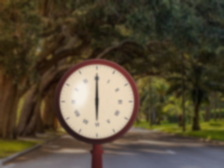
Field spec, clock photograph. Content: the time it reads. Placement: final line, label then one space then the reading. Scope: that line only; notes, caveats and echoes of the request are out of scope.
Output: 6:00
